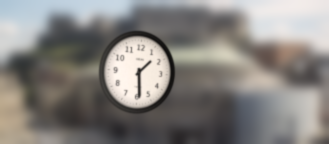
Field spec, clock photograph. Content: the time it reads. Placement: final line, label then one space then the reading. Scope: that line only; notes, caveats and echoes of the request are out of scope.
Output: 1:29
